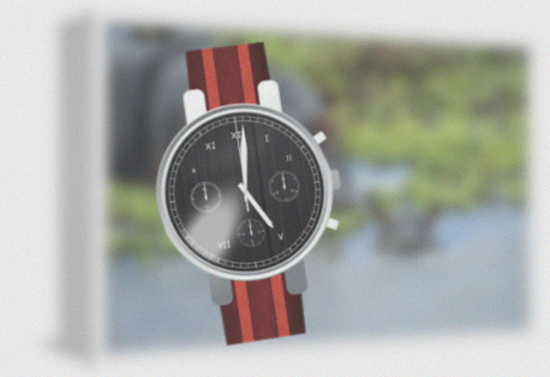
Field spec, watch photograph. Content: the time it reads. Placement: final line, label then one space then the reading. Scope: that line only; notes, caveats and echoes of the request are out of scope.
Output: 5:01
